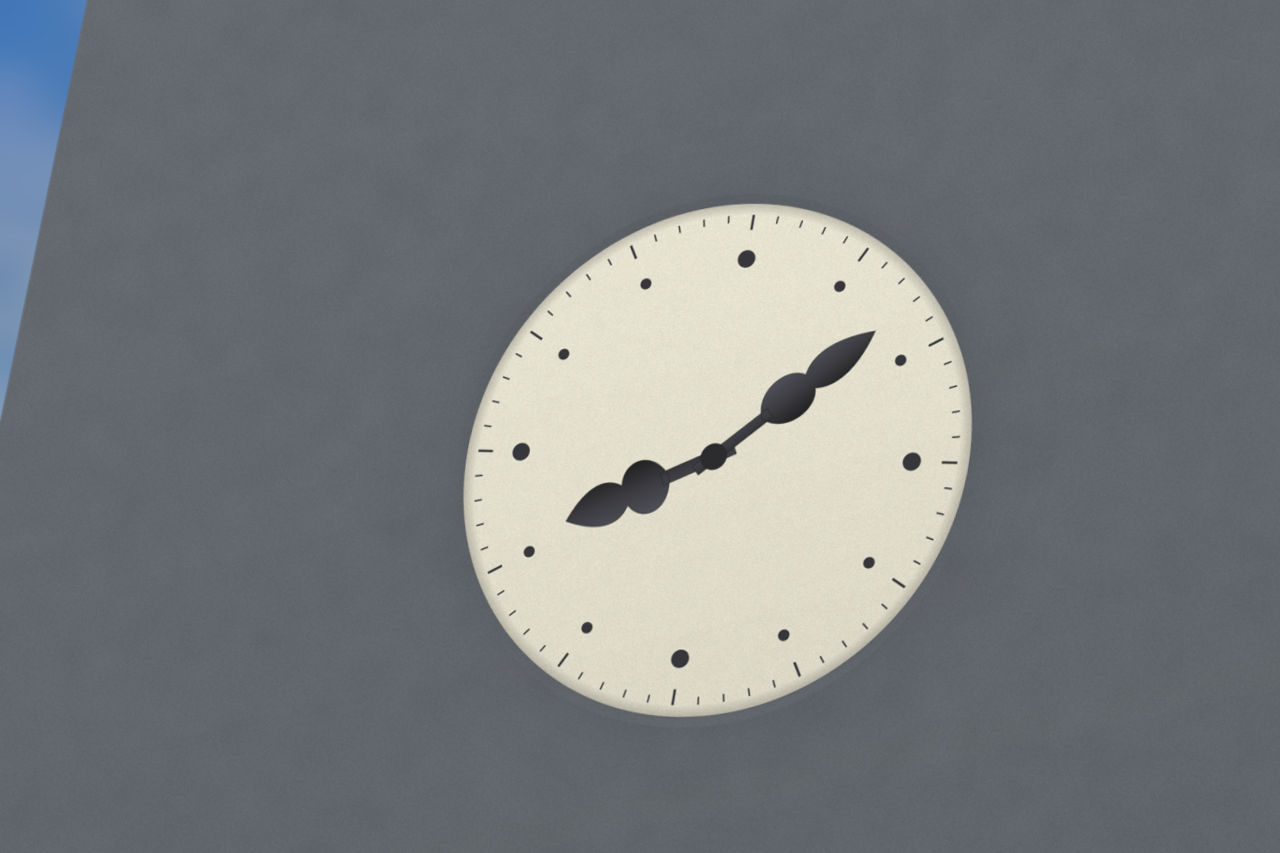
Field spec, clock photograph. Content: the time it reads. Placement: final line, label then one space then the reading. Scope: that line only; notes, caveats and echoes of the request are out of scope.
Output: 8:08
